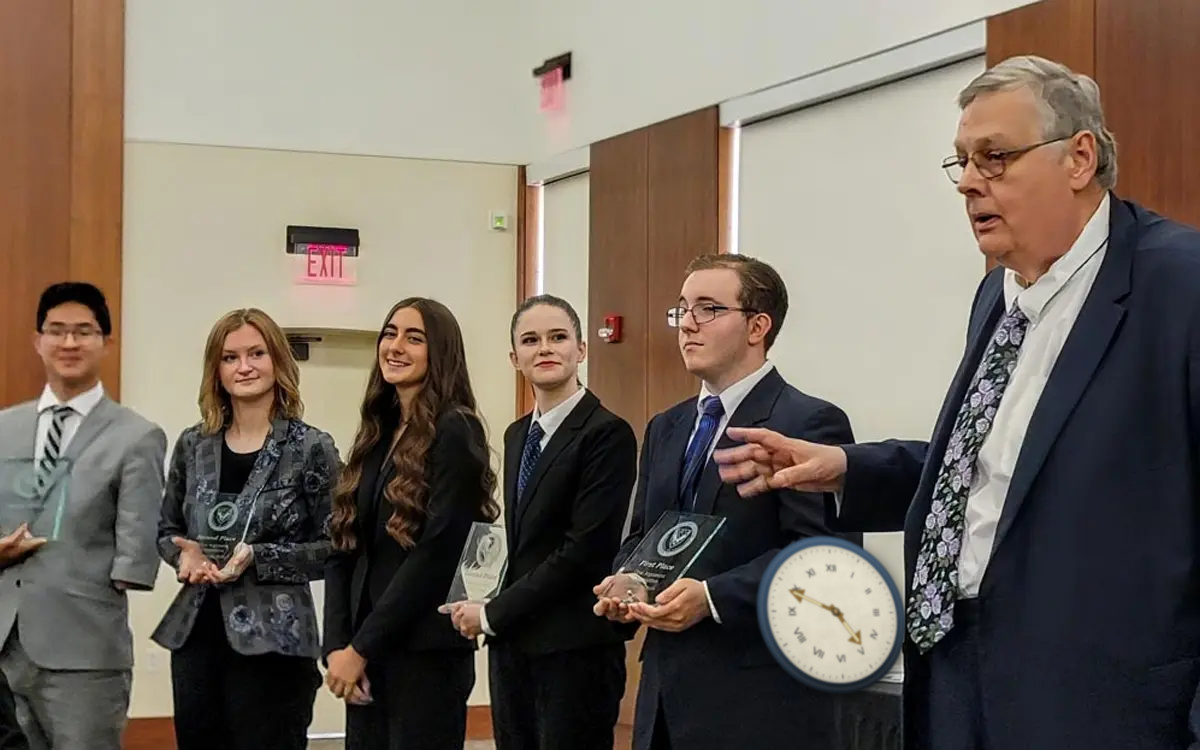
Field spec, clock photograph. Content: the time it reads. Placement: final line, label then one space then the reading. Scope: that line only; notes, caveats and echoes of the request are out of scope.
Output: 4:49
